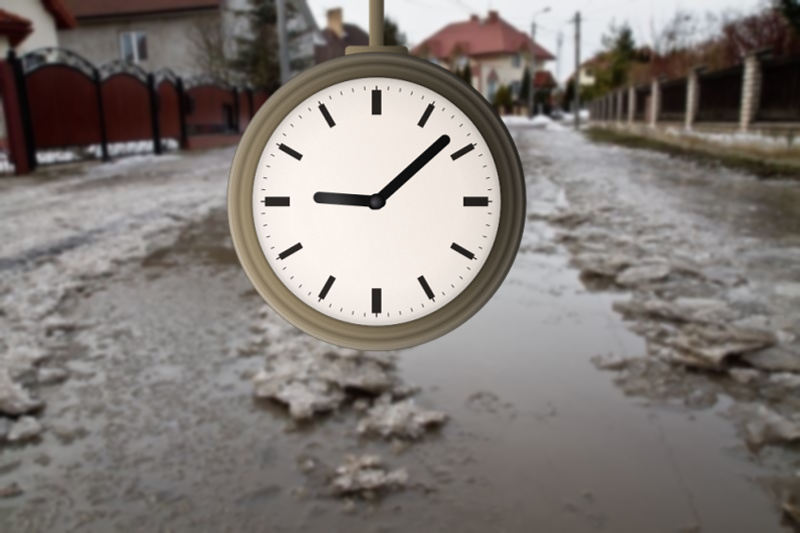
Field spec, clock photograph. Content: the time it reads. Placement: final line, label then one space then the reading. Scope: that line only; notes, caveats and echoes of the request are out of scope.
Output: 9:08
